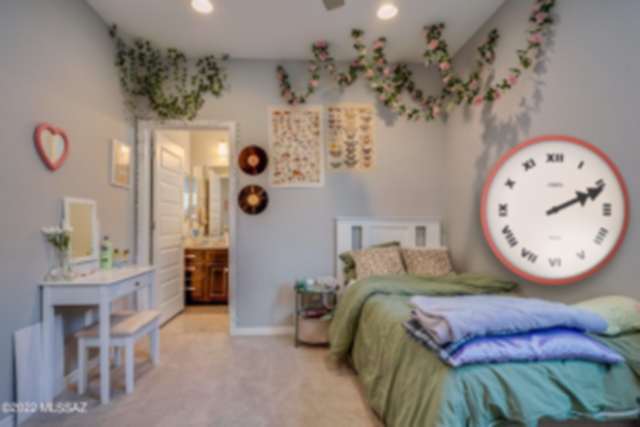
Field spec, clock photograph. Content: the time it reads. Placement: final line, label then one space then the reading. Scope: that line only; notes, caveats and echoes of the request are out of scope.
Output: 2:11
